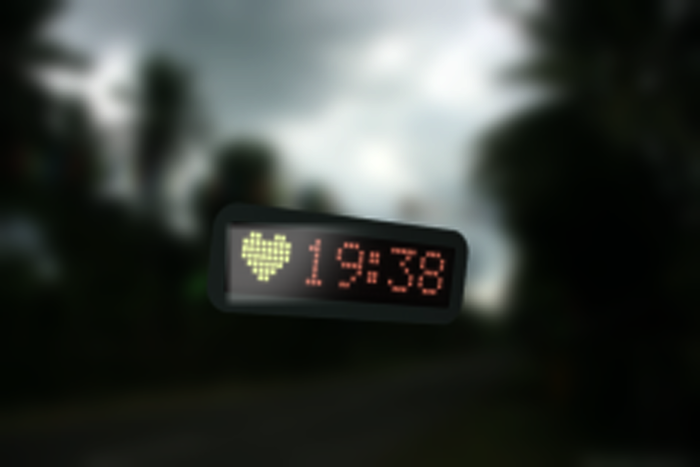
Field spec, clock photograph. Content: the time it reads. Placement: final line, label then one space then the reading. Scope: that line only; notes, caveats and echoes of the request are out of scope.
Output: 19:38
